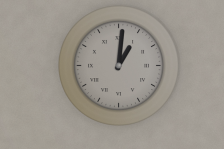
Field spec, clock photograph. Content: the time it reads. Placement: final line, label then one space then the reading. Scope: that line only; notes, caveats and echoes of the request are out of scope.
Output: 1:01
